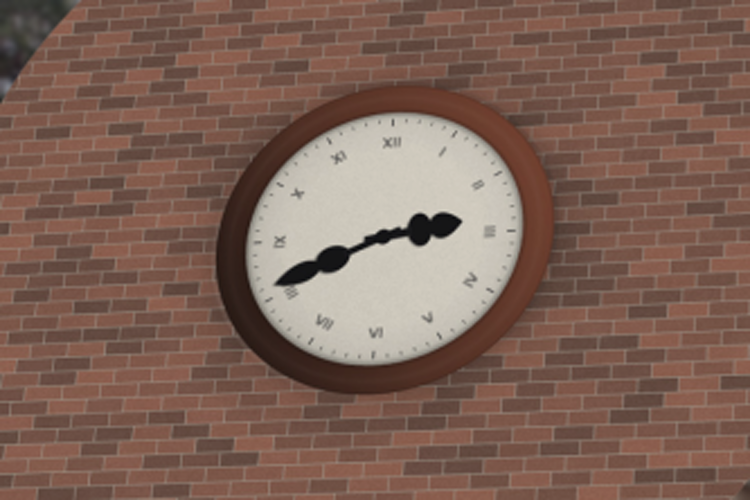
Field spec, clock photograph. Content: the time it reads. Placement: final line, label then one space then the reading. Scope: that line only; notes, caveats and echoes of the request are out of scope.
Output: 2:41
